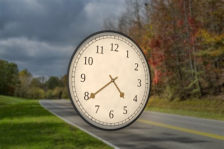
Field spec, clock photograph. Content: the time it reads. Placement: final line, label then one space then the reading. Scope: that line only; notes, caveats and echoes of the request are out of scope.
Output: 4:39
